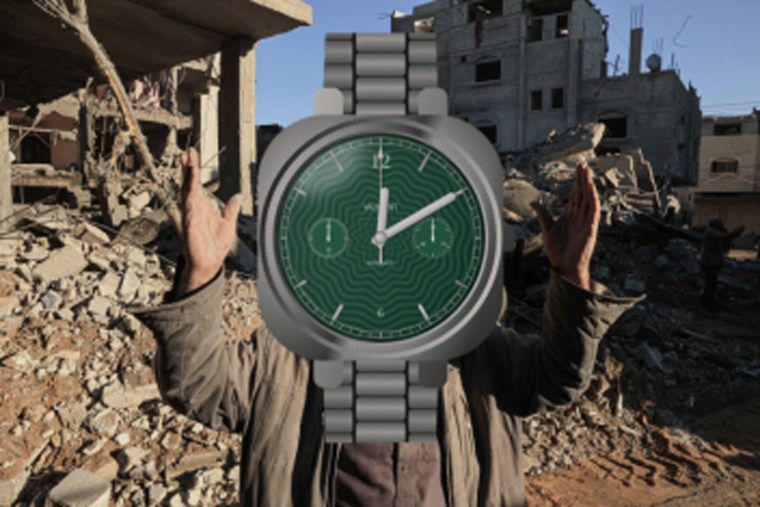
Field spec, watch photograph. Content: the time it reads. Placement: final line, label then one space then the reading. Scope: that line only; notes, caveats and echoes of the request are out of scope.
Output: 12:10
